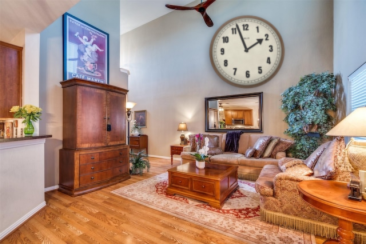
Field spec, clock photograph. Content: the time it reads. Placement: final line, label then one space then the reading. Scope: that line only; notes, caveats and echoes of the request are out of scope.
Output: 1:57
